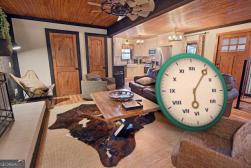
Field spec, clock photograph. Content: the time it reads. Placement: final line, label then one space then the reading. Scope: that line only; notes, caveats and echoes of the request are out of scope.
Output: 6:06
